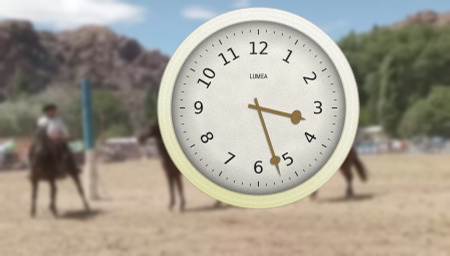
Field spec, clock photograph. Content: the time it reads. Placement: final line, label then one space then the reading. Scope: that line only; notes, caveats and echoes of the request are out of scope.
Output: 3:27
